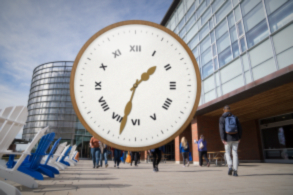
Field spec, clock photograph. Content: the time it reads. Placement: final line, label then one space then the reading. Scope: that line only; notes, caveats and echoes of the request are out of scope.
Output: 1:33
